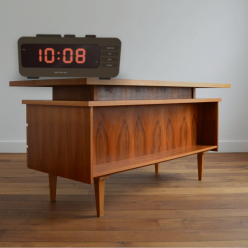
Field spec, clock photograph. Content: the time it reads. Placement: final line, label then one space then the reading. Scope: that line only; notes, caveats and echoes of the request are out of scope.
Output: 10:08
